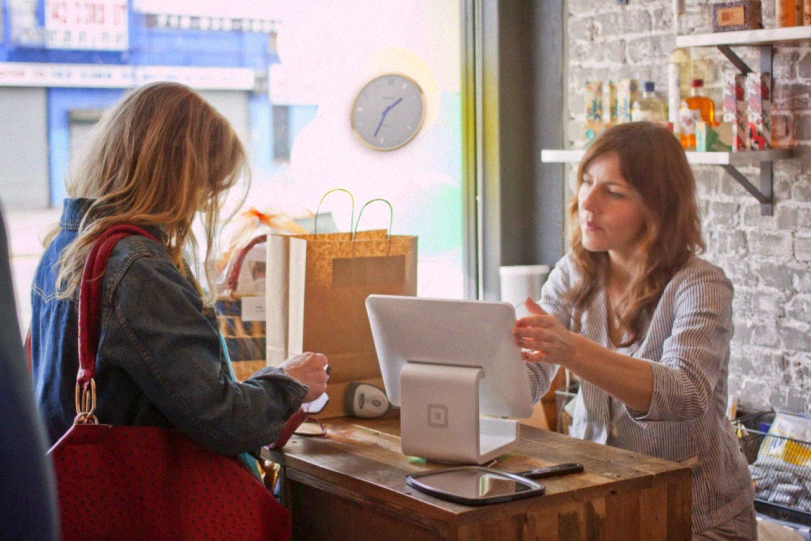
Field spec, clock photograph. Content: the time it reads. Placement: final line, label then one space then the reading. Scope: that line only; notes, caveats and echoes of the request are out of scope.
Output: 1:33
